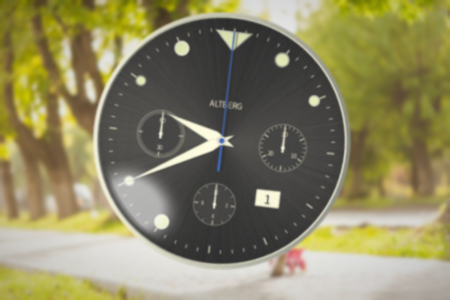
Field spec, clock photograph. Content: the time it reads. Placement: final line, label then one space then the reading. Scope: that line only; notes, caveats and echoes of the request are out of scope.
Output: 9:40
